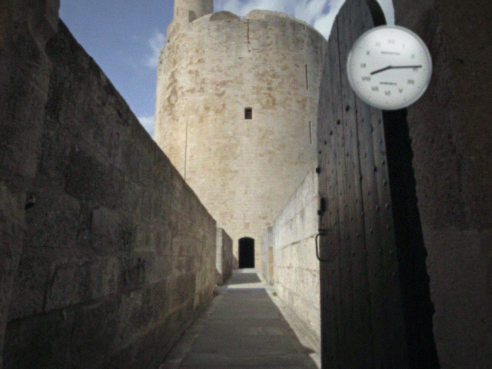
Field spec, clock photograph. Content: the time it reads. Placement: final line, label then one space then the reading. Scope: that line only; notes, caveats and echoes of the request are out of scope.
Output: 8:14
